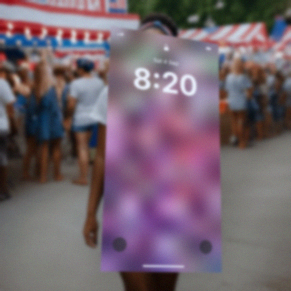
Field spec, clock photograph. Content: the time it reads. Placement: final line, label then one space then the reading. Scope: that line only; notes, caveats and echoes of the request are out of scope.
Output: 8:20
